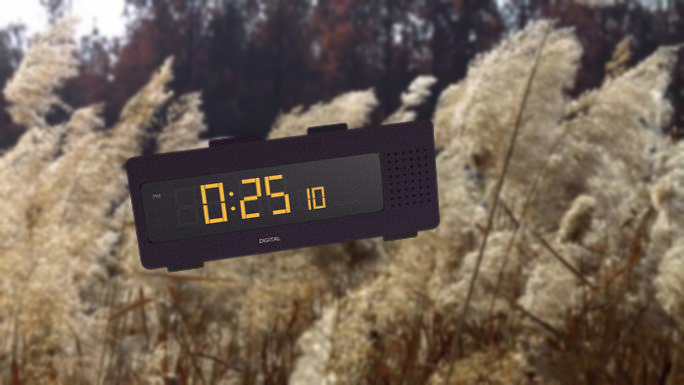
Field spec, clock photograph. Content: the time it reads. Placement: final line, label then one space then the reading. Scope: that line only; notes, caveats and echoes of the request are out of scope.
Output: 0:25:10
